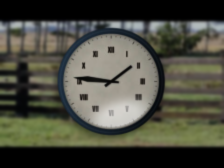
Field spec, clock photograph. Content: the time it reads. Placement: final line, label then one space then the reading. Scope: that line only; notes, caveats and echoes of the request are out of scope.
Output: 1:46
